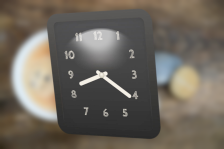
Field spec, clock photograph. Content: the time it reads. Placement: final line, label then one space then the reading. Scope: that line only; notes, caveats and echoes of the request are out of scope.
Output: 8:21
